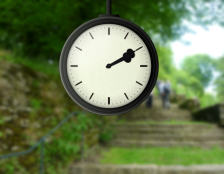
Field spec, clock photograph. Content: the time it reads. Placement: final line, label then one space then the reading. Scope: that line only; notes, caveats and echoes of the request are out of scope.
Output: 2:10
